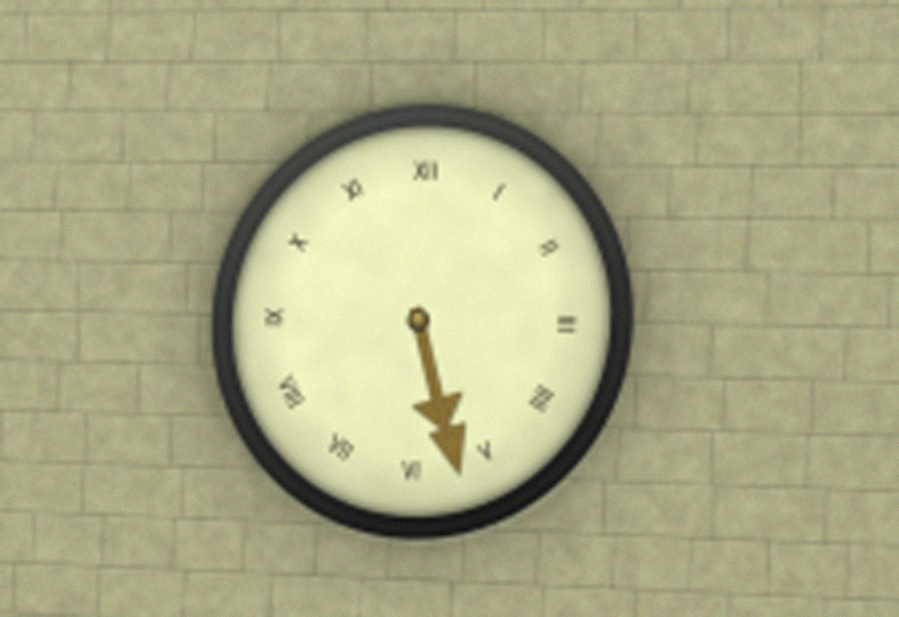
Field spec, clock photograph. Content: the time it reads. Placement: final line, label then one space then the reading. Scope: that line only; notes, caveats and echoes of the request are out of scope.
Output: 5:27
